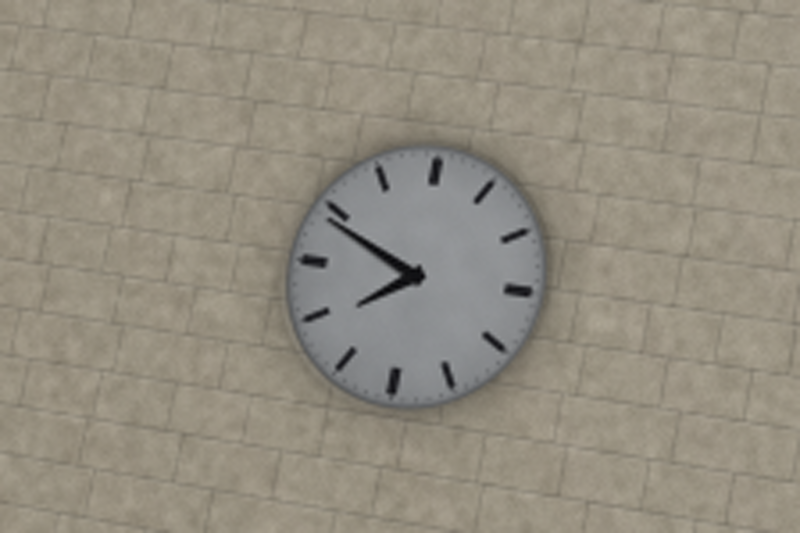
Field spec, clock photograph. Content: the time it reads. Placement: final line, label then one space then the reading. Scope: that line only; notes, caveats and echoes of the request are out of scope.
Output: 7:49
